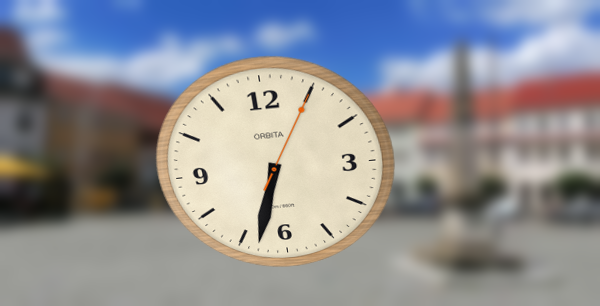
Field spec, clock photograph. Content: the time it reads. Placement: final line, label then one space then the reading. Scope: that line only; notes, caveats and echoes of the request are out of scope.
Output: 6:33:05
